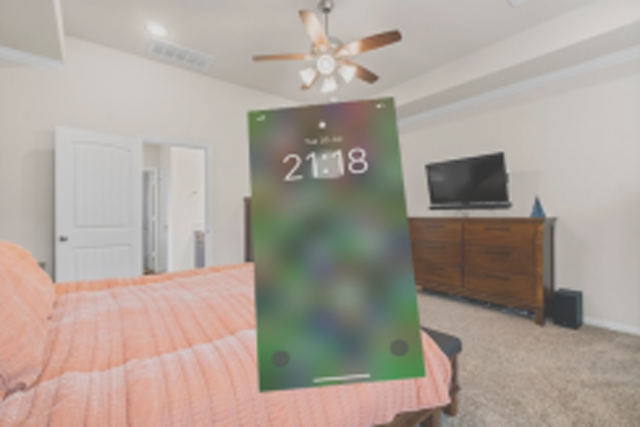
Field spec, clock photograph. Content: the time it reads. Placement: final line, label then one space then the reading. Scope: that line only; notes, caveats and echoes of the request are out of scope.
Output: 21:18
